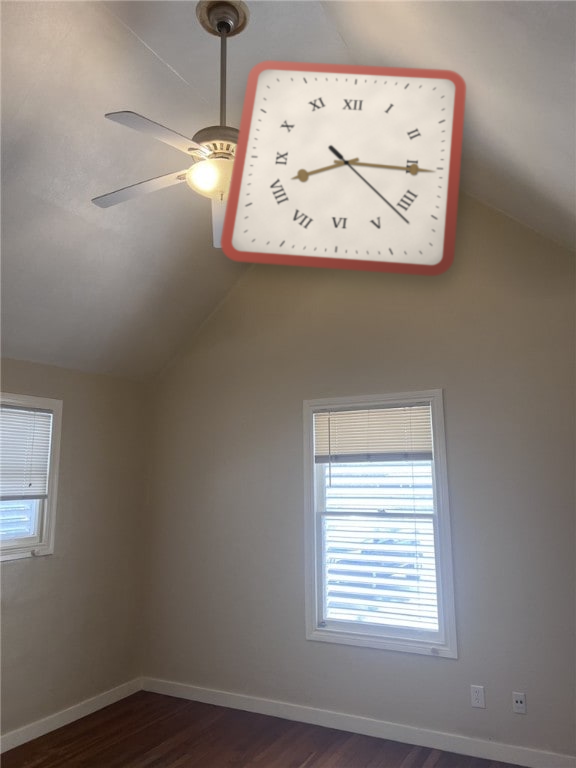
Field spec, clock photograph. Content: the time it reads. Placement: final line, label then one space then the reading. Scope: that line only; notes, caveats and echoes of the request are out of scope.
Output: 8:15:22
